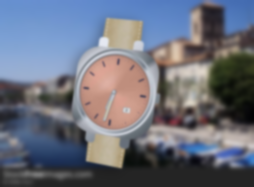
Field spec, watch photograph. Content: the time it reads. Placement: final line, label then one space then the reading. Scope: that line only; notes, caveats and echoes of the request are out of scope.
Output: 6:32
